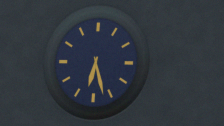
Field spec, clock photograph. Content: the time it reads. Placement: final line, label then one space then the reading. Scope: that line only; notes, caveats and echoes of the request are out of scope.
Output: 6:27
